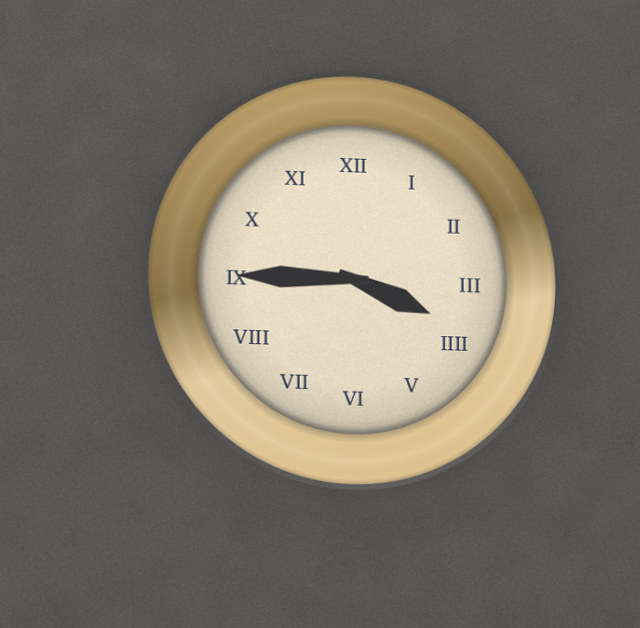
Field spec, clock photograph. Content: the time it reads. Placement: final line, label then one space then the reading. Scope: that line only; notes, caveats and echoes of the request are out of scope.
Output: 3:45
